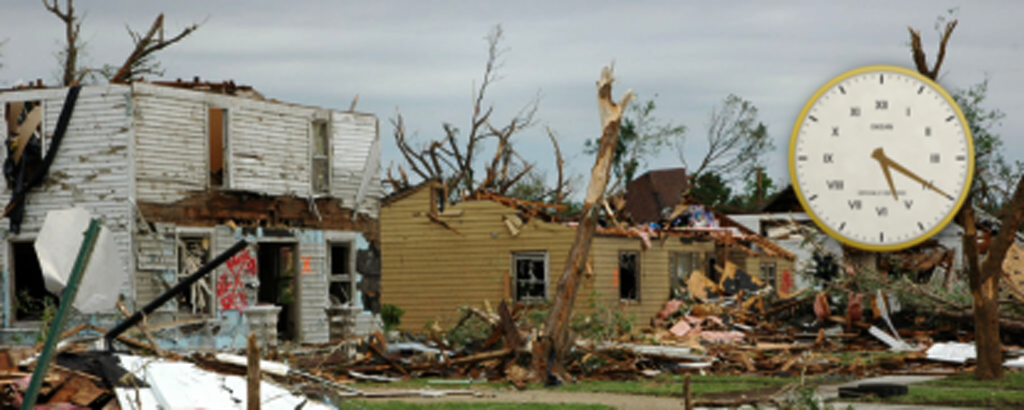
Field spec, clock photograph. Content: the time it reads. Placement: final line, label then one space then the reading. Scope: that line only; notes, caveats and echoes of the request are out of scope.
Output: 5:20
